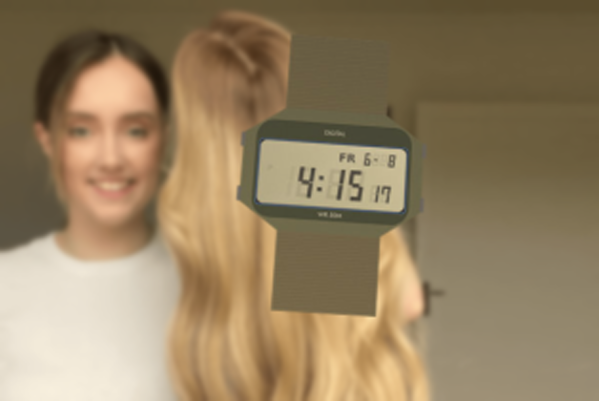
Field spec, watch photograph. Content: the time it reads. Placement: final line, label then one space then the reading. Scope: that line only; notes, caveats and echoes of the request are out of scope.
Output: 4:15:17
